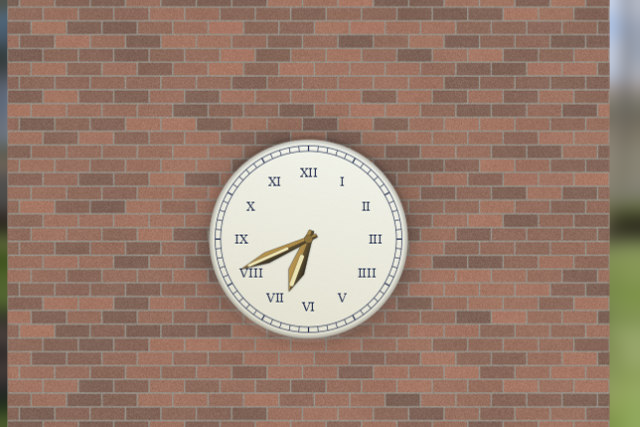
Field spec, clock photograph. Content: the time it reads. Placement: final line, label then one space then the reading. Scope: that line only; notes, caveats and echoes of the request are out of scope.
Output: 6:41
